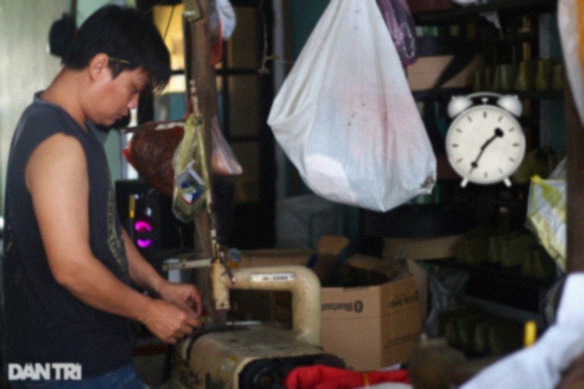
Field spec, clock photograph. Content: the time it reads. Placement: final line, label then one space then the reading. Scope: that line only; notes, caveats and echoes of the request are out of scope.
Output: 1:35
